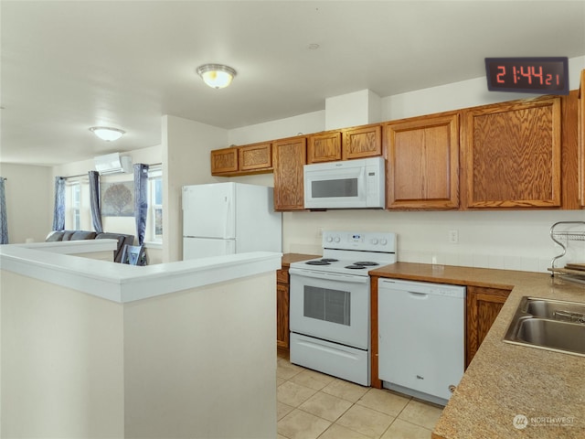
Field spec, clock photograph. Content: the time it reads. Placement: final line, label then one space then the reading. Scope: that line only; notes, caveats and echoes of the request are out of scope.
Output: 21:44:21
